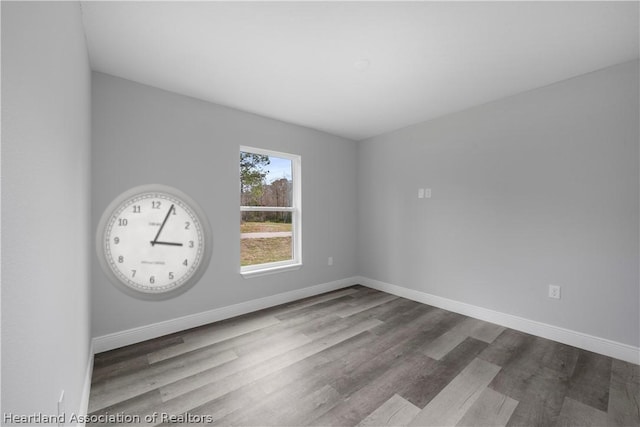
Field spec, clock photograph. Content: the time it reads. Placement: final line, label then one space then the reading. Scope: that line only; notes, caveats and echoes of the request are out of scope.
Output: 3:04
